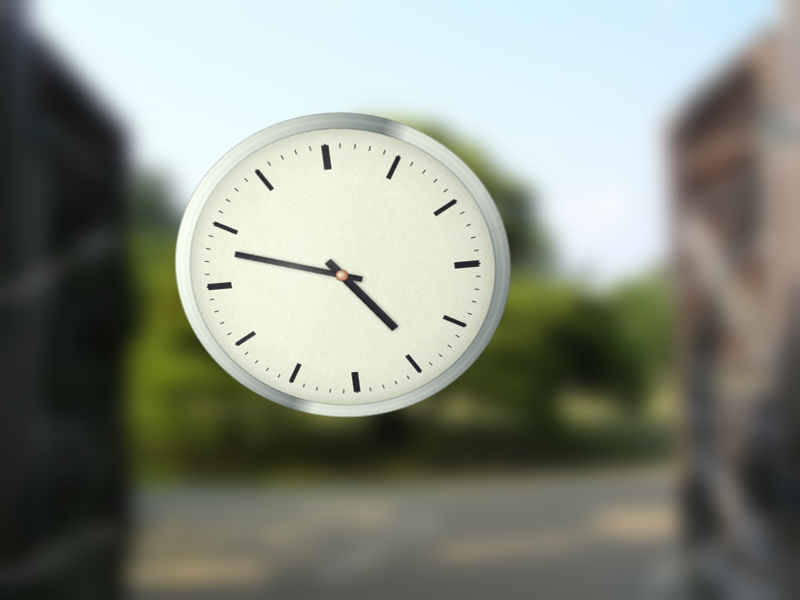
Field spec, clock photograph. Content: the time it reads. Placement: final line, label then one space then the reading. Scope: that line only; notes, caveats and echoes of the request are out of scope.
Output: 4:48
